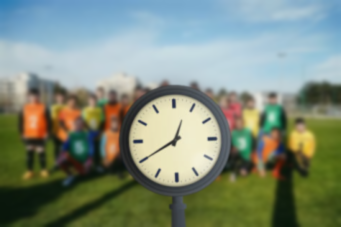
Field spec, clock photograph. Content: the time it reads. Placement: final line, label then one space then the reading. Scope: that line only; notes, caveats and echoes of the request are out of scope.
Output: 12:40
